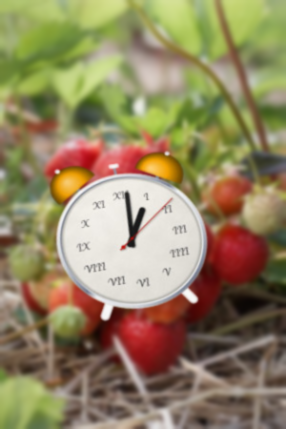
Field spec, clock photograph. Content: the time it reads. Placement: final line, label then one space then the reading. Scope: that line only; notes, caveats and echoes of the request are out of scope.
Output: 1:01:09
